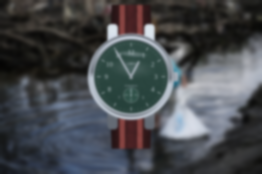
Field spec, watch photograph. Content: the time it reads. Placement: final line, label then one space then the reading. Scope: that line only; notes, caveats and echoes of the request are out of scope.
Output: 12:55
